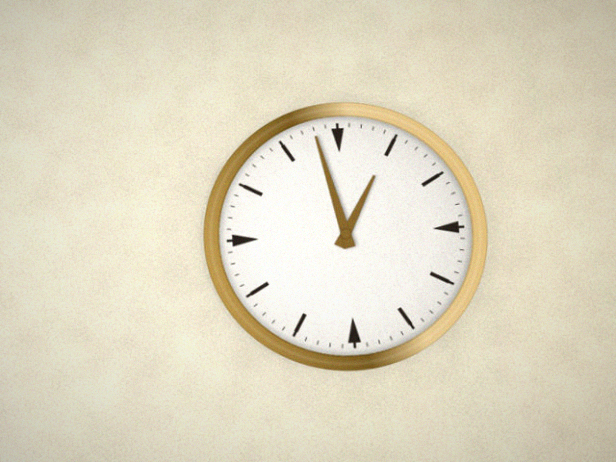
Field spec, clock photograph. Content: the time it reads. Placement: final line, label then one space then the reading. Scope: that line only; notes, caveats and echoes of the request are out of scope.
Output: 12:58
